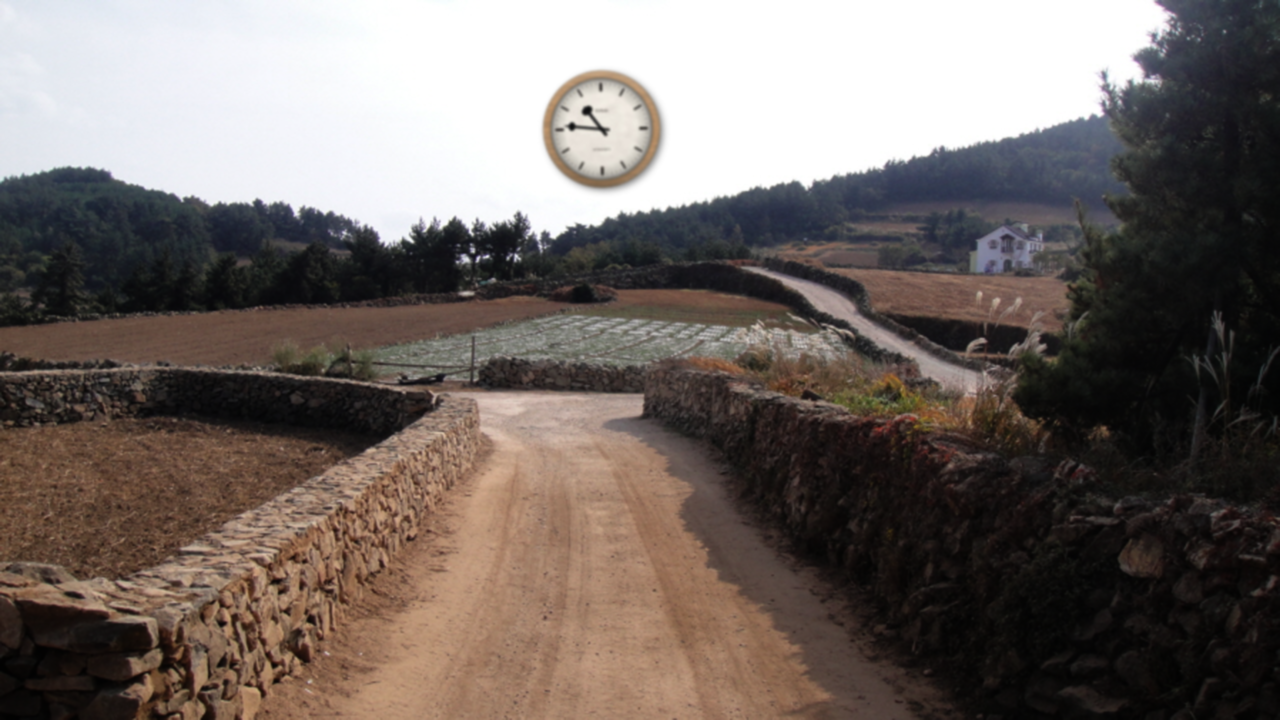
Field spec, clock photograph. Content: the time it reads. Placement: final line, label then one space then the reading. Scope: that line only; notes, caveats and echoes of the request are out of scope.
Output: 10:46
